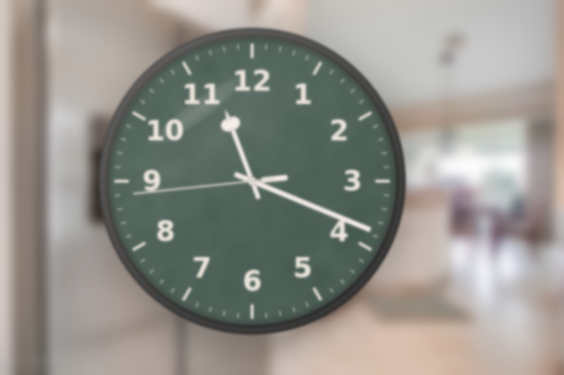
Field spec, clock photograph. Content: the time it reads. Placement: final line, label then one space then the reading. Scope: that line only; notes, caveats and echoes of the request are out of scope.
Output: 11:18:44
